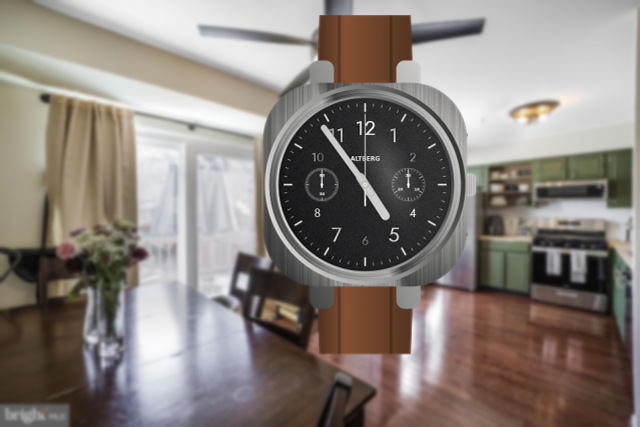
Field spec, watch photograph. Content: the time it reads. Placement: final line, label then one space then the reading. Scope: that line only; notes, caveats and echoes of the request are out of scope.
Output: 4:54
